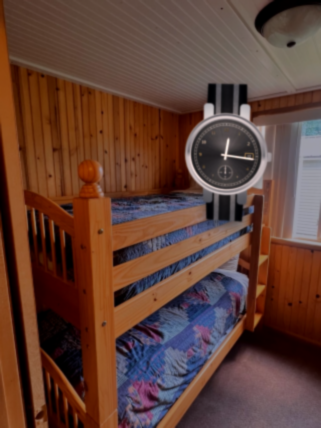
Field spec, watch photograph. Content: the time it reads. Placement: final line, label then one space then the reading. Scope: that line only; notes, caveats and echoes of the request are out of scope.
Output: 12:16
